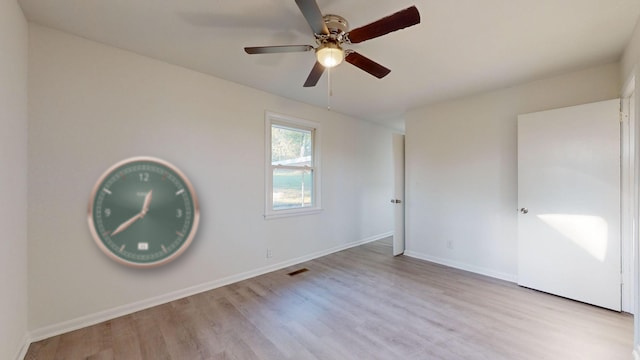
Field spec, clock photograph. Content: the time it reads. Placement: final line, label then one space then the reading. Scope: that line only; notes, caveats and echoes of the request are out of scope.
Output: 12:39
